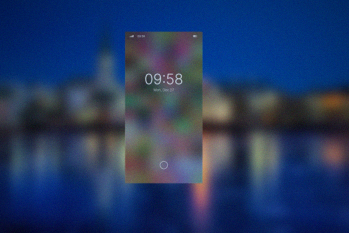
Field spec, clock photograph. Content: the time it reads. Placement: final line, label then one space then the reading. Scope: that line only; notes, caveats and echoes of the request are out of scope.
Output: 9:58
